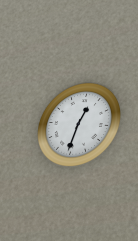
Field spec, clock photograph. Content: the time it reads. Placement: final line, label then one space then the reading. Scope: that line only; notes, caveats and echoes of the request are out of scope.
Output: 12:31
